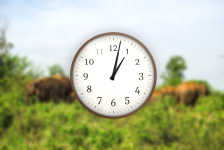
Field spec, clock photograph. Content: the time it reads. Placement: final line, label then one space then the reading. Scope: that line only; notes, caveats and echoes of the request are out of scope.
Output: 1:02
